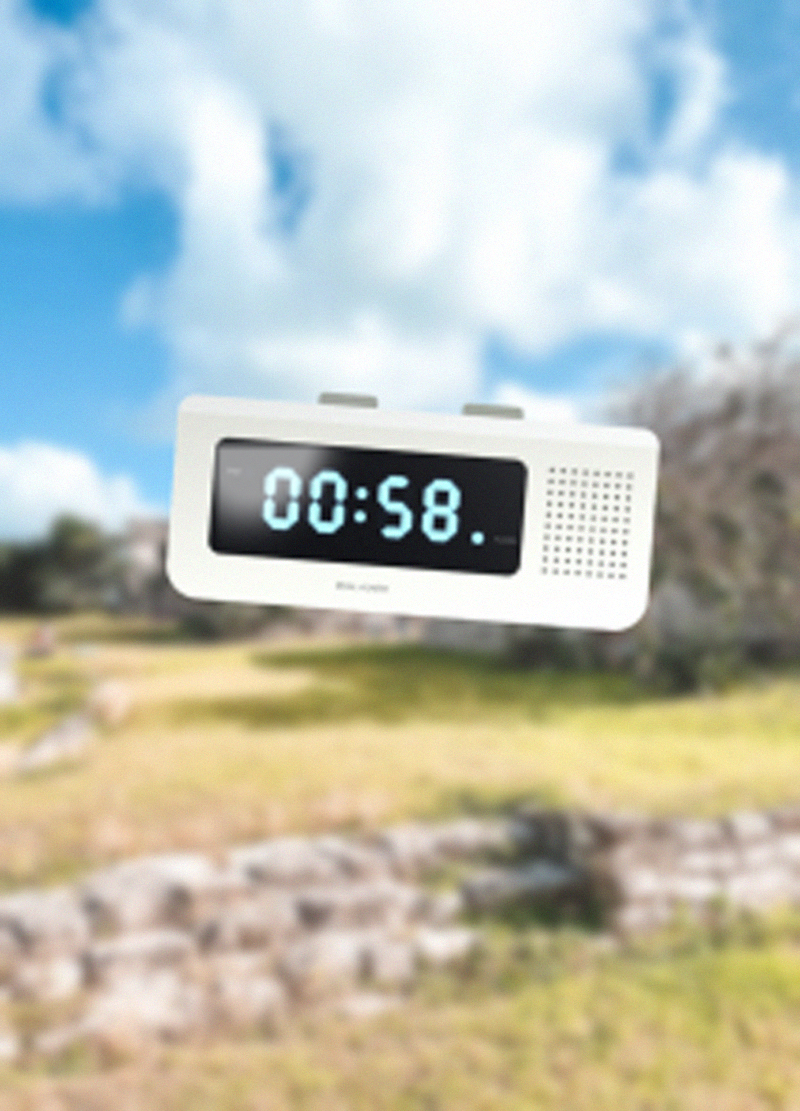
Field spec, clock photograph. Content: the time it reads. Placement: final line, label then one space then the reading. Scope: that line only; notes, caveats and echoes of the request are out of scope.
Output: 0:58
